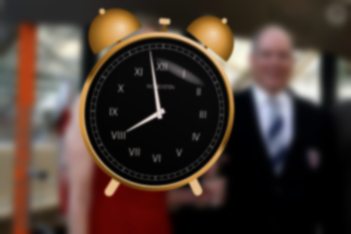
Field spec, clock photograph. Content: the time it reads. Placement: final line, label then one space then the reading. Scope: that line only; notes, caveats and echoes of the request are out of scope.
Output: 7:58
